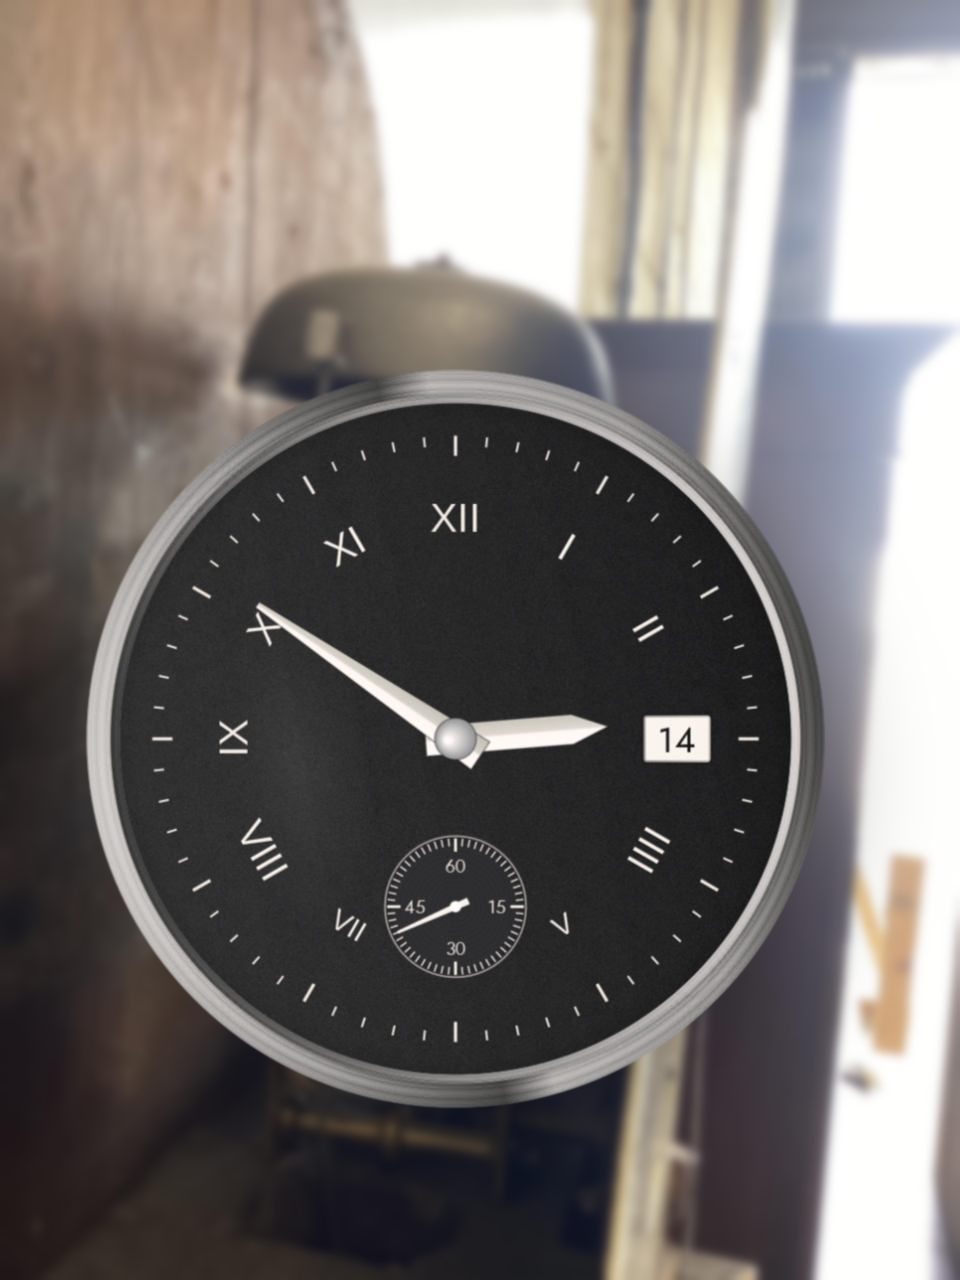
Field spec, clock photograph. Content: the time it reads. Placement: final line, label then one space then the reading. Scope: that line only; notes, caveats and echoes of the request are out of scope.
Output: 2:50:41
